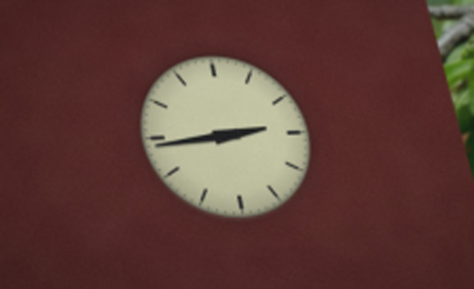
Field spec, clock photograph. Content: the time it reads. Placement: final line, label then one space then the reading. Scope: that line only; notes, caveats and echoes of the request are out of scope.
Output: 2:44
